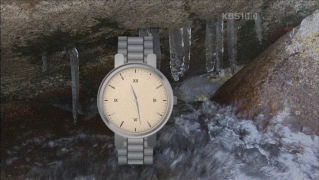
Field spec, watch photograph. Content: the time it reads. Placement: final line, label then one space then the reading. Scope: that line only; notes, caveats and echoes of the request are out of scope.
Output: 11:28
